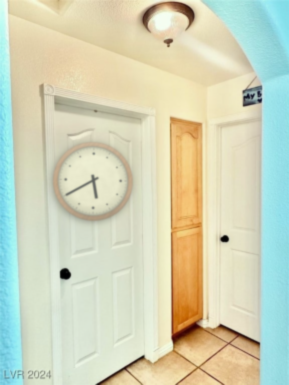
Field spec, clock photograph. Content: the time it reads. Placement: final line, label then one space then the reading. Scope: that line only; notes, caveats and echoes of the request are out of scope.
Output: 5:40
